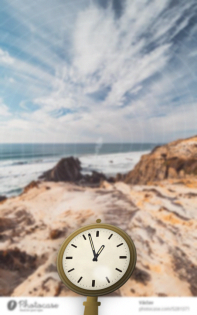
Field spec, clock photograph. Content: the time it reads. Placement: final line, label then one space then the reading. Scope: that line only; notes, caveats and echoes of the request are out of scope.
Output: 12:57
